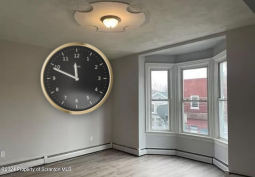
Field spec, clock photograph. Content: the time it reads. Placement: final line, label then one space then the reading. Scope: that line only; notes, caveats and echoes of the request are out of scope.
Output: 11:49
